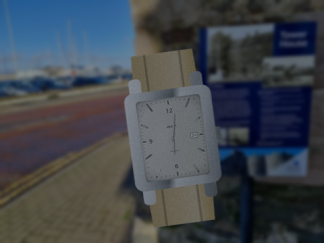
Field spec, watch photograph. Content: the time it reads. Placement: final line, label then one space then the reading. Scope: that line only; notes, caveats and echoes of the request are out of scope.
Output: 6:02
